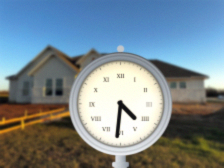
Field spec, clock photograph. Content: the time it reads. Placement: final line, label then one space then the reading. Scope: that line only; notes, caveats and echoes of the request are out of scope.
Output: 4:31
